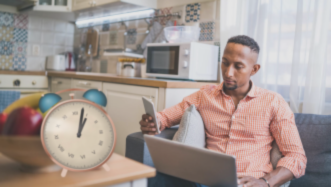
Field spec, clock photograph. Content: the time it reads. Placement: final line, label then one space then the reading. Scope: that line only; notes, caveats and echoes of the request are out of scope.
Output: 1:03
